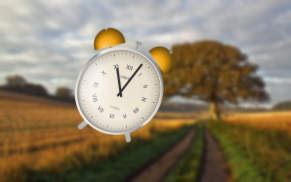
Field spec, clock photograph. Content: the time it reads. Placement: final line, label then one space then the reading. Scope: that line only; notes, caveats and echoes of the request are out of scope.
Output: 11:03
